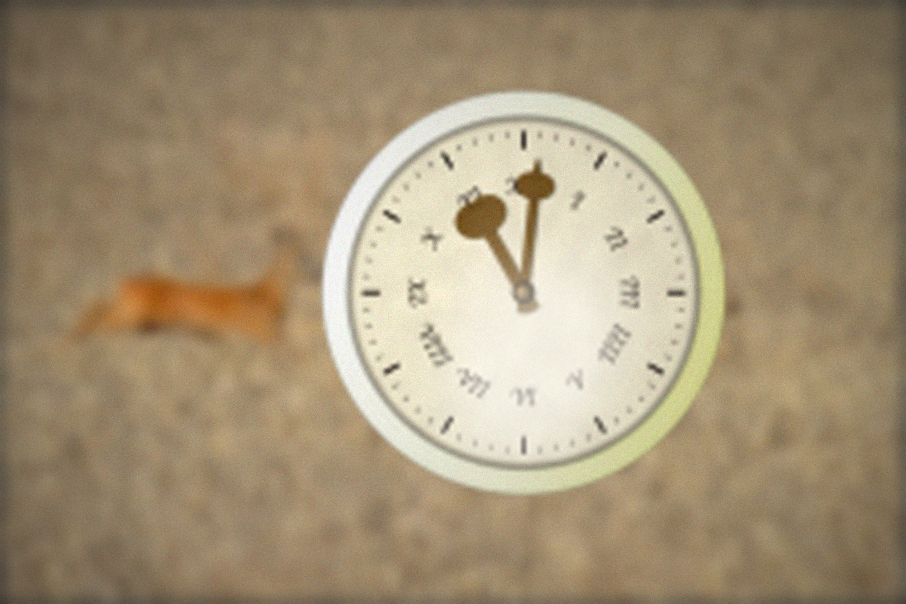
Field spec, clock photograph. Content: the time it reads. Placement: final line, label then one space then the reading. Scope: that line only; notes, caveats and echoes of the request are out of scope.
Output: 11:01
